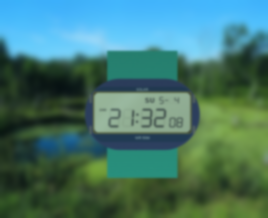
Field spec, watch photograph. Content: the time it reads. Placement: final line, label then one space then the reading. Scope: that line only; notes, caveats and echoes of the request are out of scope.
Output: 21:32
